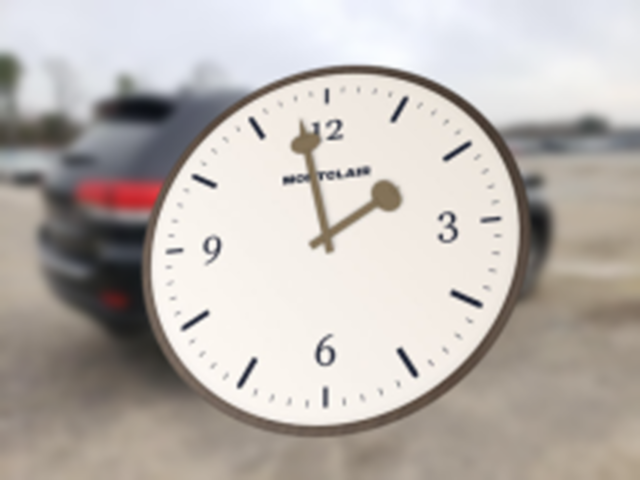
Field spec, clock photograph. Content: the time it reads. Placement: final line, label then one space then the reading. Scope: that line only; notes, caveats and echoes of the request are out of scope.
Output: 1:58
